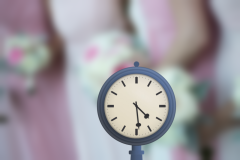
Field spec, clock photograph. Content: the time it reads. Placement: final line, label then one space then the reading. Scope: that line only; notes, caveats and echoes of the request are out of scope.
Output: 4:29
